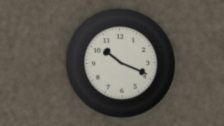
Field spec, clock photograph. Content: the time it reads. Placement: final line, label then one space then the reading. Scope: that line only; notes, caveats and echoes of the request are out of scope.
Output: 10:19
